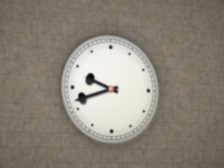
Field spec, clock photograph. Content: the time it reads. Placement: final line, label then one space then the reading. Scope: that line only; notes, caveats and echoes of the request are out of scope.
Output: 9:42
